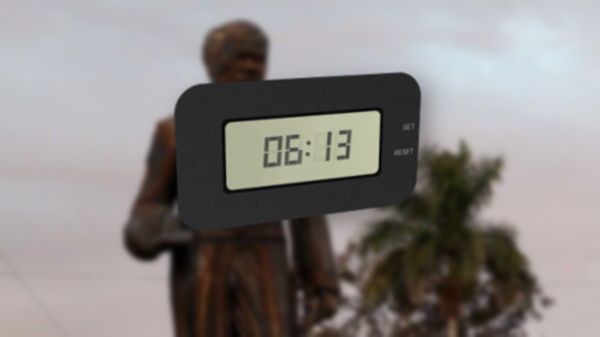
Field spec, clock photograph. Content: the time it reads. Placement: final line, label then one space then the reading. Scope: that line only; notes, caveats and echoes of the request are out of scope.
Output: 6:13
